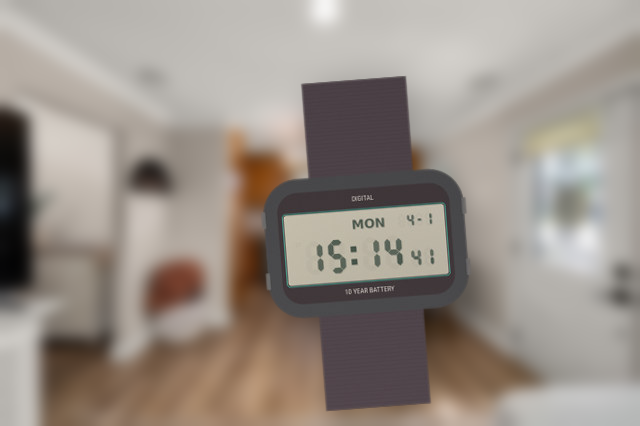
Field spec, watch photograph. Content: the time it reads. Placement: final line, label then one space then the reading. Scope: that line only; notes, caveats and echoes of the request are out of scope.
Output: 15:14:41
